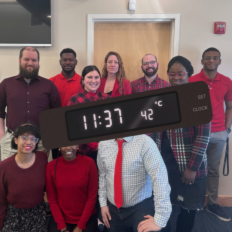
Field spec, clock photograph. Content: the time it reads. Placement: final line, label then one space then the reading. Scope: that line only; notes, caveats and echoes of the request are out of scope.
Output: 11:37
